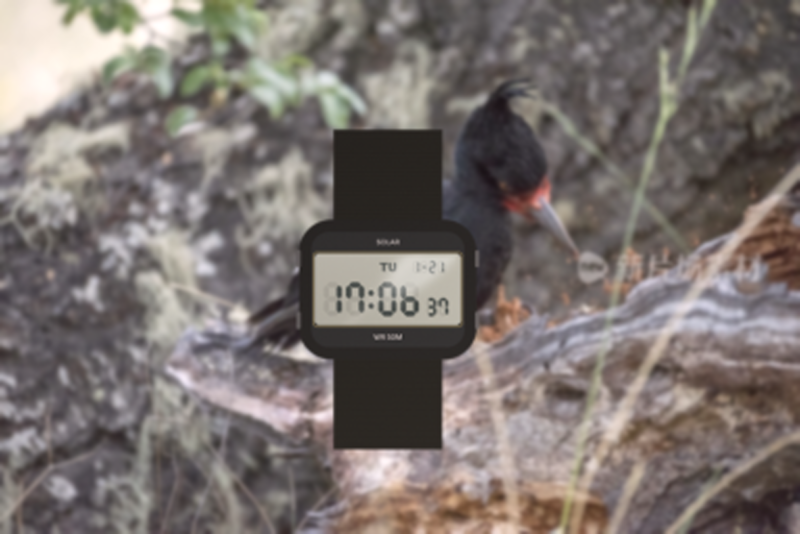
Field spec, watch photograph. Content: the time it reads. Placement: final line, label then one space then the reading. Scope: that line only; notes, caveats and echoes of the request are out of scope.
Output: 17:06:37
